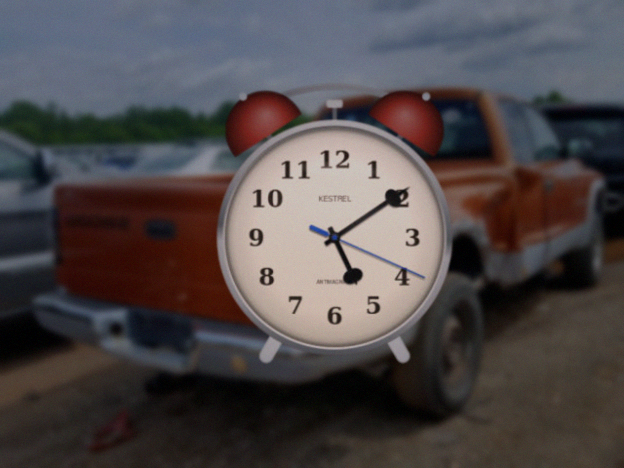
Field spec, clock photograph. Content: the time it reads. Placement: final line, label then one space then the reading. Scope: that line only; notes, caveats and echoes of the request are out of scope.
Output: 5:09:19
